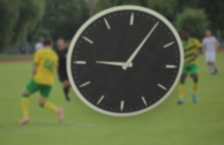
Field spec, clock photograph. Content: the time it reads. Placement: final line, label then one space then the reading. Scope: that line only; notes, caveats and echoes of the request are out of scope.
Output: 9:05
